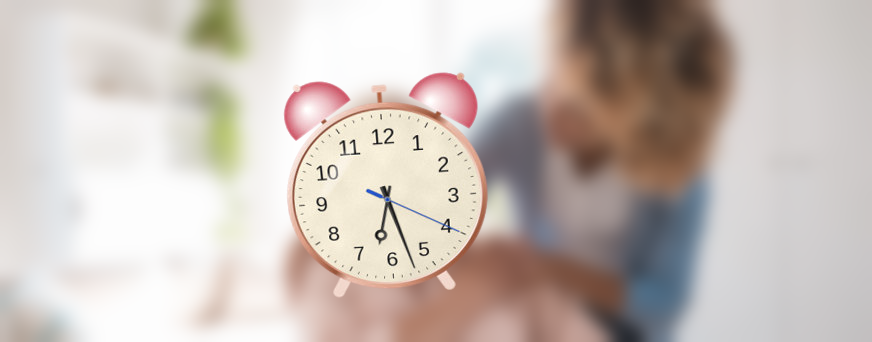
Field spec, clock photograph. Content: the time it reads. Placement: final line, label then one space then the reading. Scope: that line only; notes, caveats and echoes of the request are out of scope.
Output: 6:27:20
